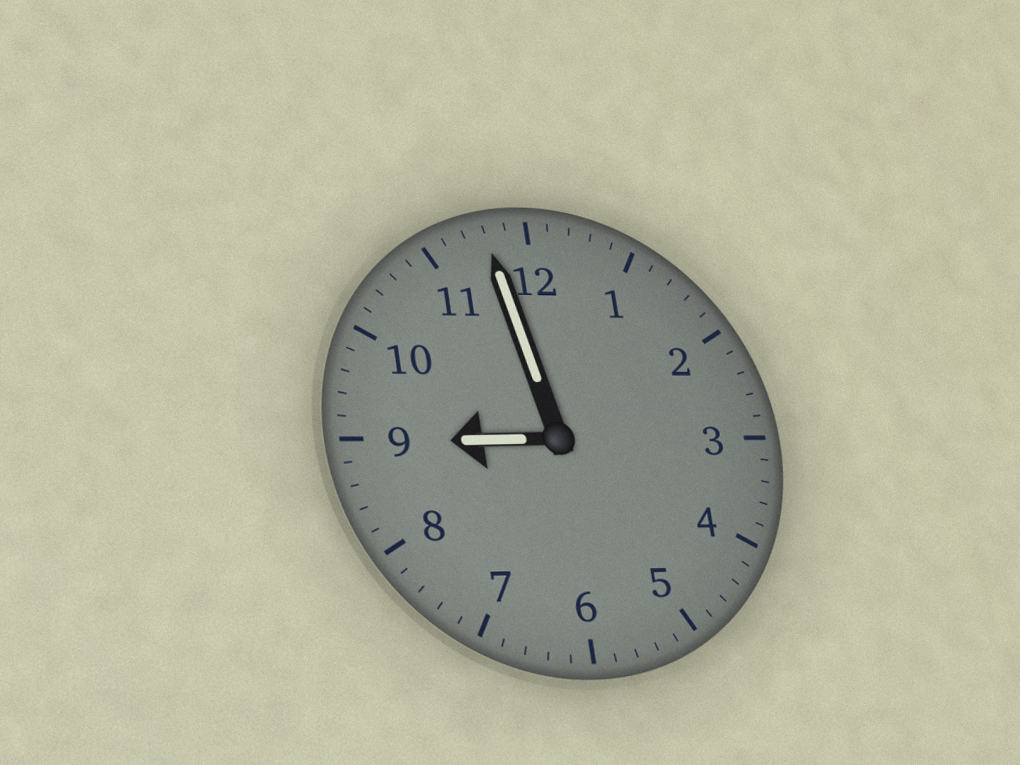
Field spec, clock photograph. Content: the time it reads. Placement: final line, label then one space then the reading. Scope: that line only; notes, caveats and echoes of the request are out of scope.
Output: 8:58
